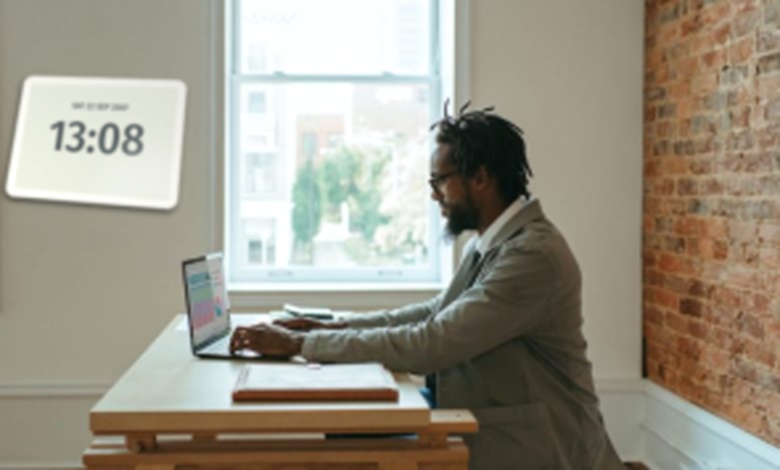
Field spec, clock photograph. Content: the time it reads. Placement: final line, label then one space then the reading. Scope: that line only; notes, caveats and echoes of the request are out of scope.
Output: 13:08
